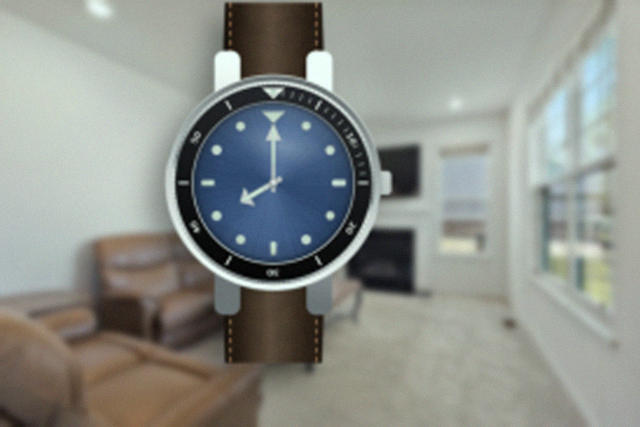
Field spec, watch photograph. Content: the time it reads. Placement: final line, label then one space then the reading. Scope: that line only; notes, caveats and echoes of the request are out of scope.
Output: 8:00
